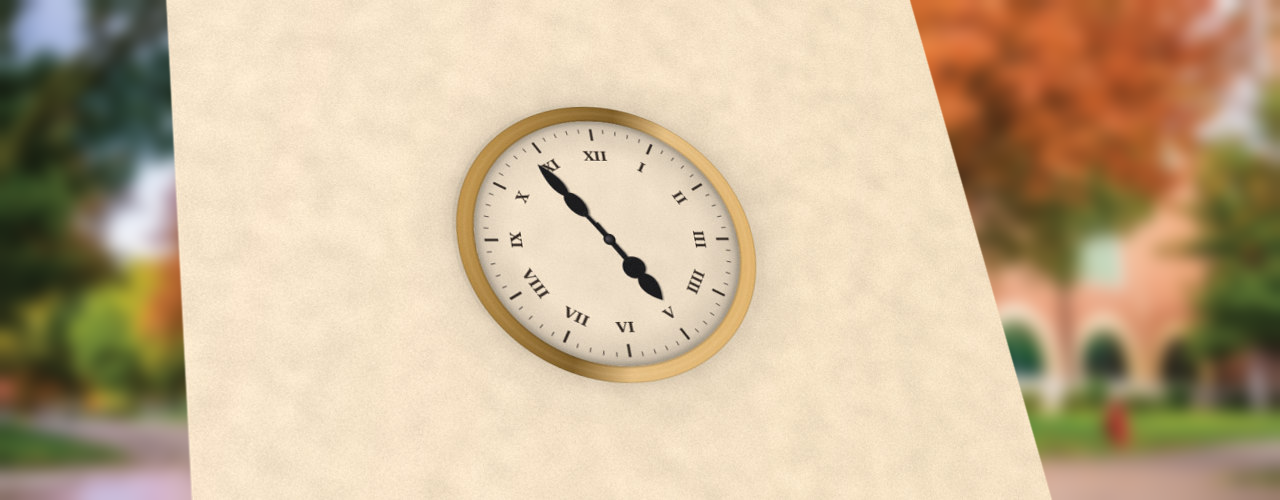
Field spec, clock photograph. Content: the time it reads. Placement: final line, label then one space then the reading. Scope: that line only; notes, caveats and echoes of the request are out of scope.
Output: 4:54
